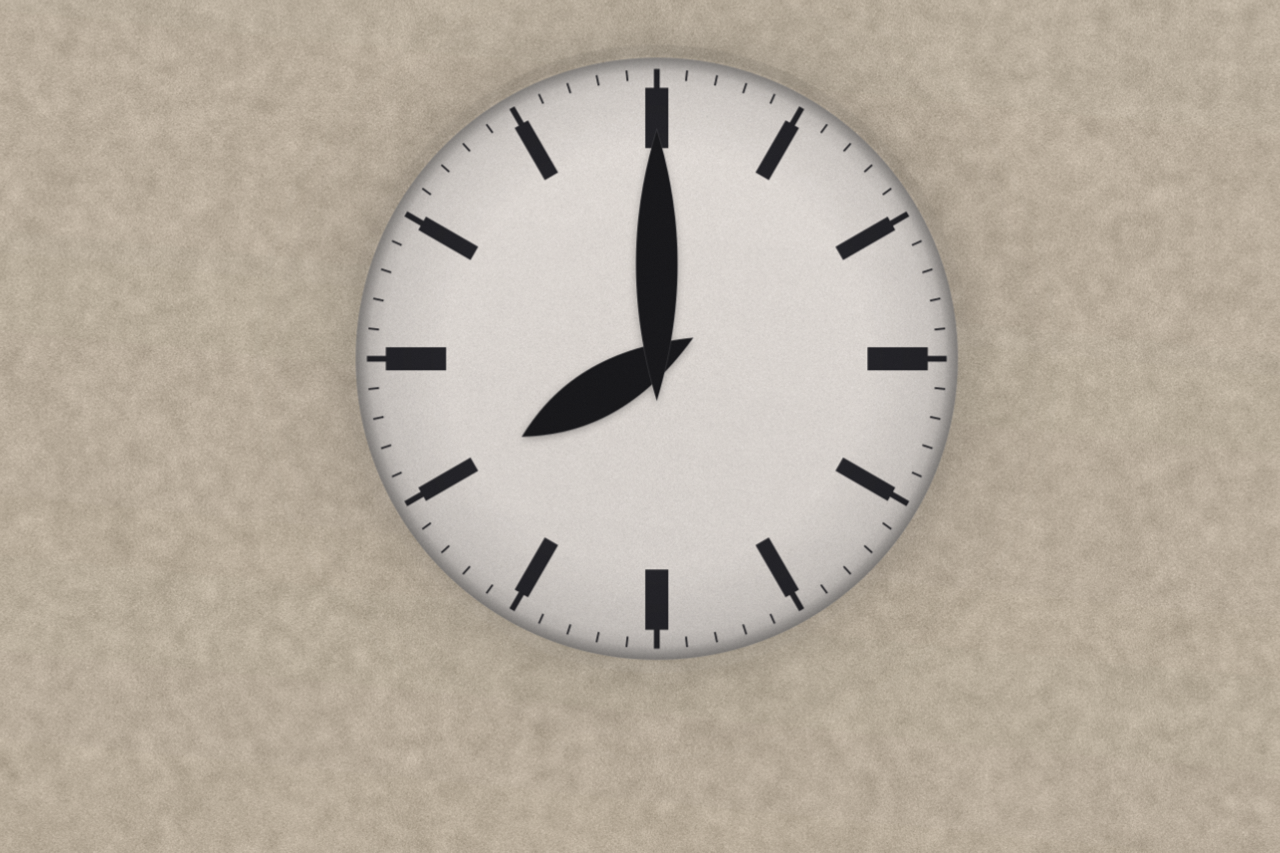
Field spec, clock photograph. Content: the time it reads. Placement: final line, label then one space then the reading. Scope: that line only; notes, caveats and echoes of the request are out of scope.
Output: 8:00
